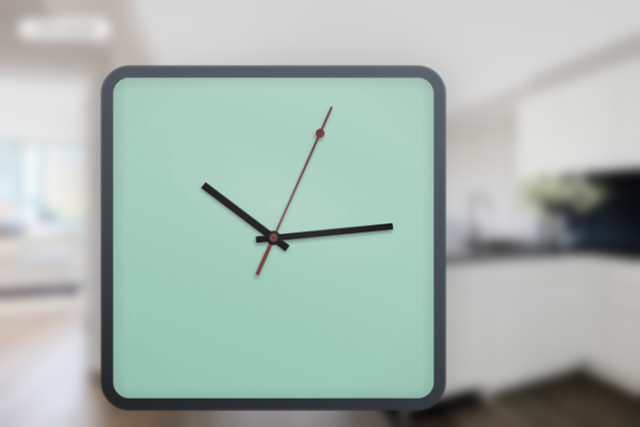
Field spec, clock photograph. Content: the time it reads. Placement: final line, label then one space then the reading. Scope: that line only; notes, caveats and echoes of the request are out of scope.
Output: 10:14:04
